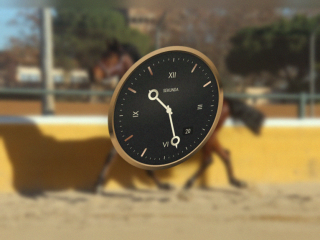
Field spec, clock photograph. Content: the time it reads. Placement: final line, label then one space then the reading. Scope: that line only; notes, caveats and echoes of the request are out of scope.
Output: 10:27
